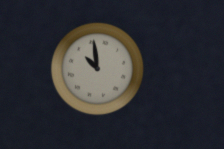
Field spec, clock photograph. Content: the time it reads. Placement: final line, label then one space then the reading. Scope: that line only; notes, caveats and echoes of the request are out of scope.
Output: 9:56
